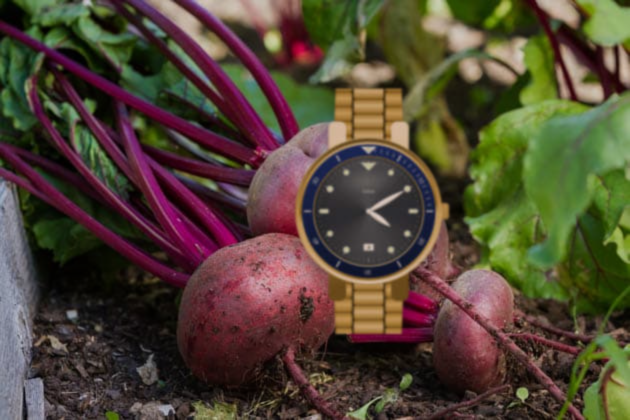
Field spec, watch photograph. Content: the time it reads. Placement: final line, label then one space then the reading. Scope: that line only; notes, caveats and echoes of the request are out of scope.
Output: 4:10
